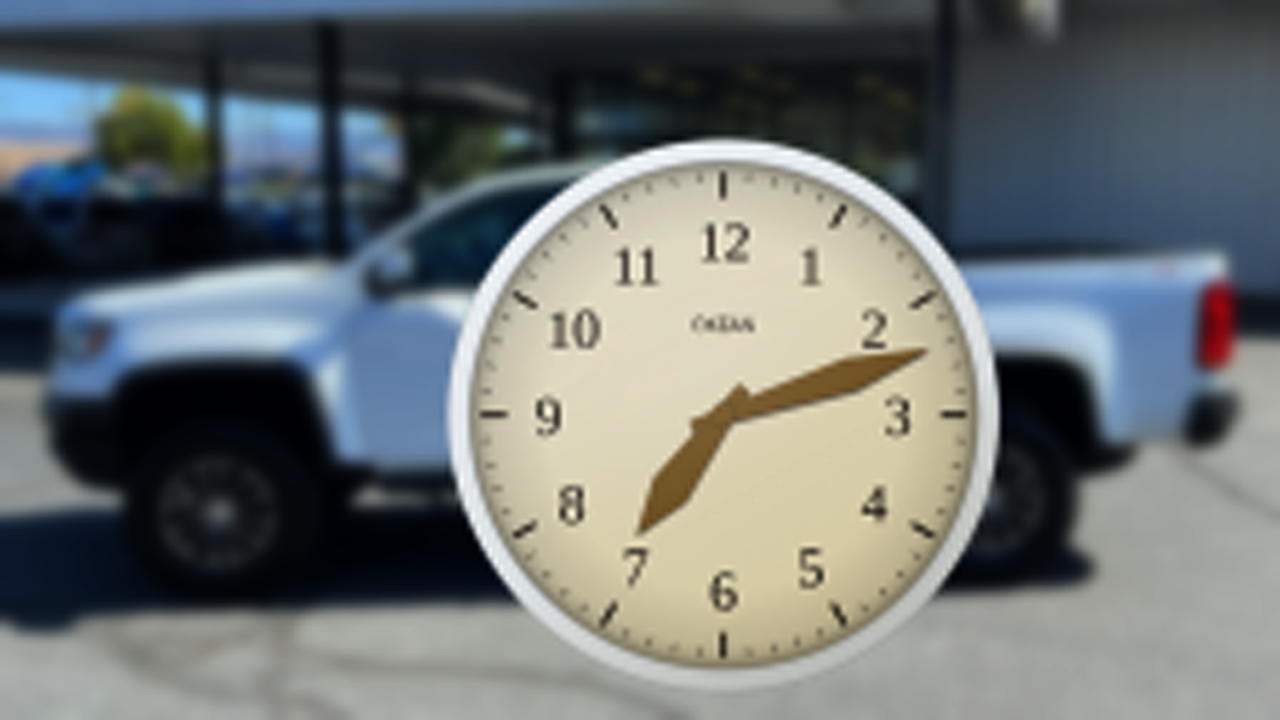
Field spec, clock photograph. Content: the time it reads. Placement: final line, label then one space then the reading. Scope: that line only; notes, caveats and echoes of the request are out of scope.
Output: 7:12
